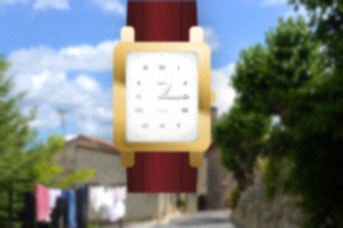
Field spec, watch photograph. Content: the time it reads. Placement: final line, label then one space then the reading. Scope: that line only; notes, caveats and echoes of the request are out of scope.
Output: 1:15
